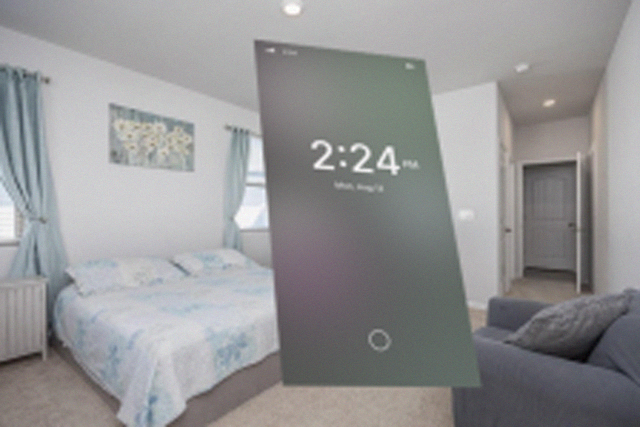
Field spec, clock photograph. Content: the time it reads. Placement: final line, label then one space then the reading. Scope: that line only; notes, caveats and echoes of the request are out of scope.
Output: 2:24
